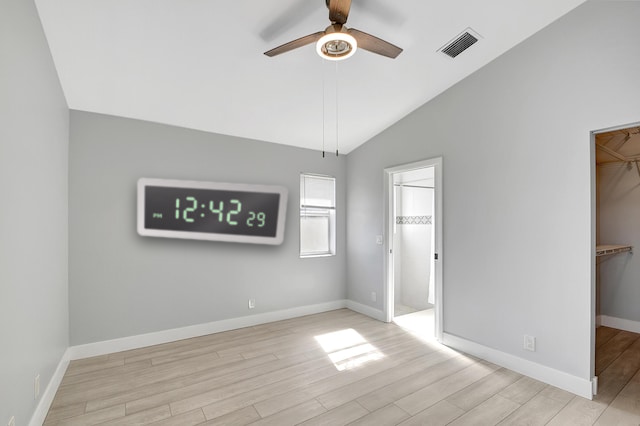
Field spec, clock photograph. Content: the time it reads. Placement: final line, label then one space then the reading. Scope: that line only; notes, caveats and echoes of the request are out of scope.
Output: 12:42:29
